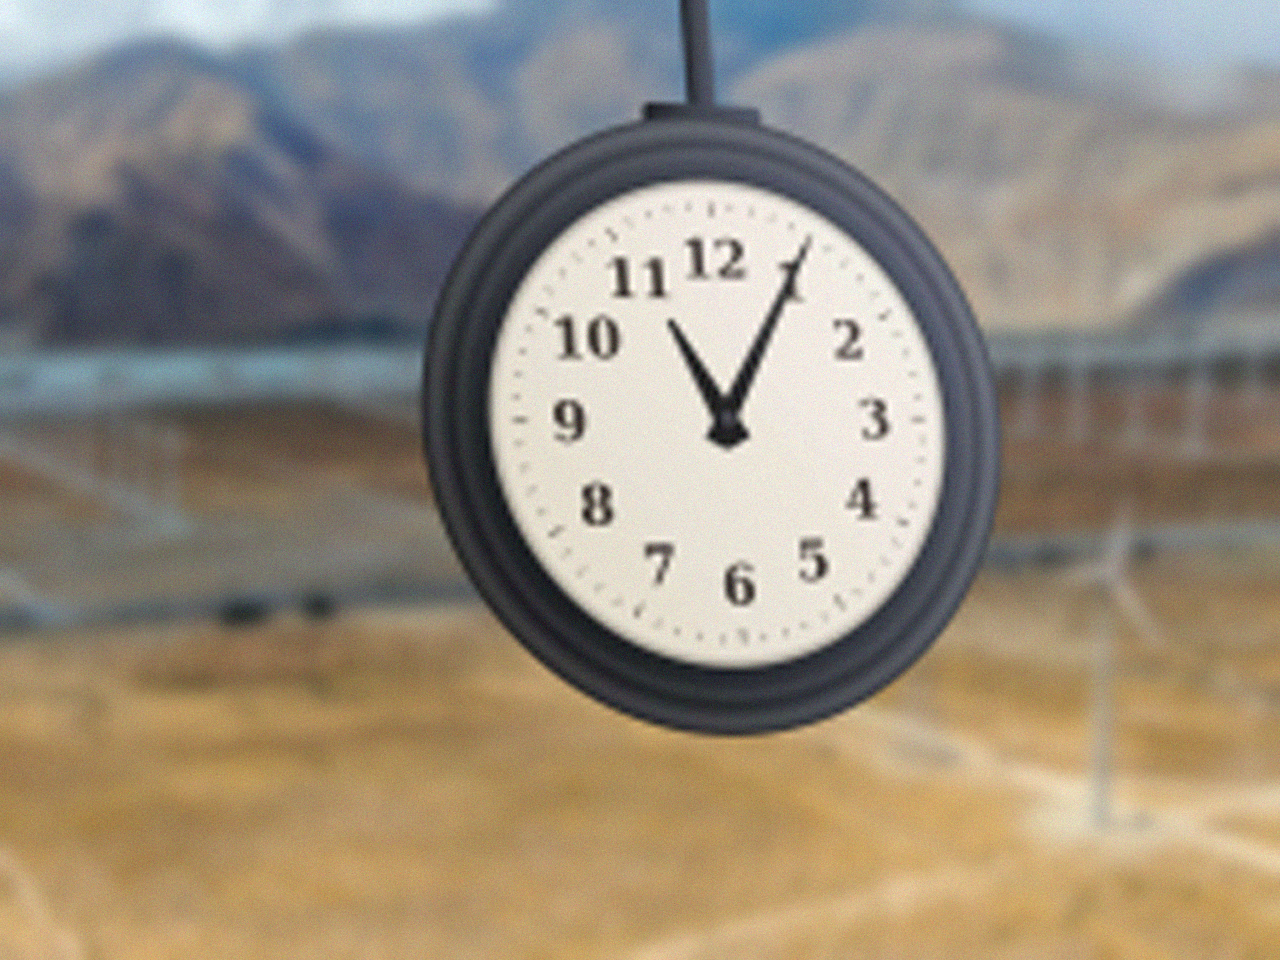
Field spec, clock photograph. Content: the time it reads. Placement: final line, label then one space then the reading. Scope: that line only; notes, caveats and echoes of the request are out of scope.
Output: 11:05
